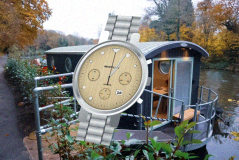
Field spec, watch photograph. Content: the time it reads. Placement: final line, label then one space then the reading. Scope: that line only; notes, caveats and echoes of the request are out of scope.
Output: 1:04
